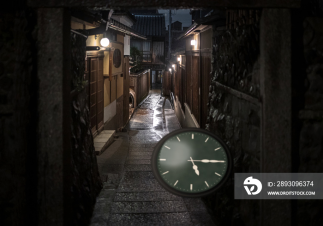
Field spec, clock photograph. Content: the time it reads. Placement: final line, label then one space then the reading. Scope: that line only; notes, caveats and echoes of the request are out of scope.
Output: 5:15
